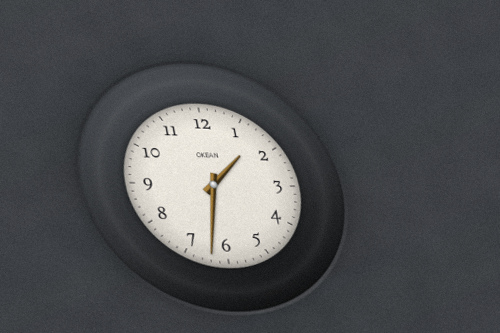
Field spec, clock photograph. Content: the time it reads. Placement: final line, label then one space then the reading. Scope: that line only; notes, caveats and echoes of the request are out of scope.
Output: 1:32
